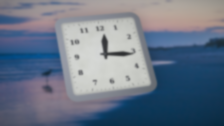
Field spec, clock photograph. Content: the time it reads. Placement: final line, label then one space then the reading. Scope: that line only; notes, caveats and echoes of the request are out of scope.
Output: 12:16
